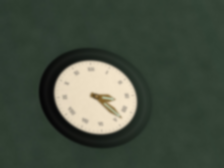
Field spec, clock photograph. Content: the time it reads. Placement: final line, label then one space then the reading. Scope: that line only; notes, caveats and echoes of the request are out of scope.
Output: 3:23
